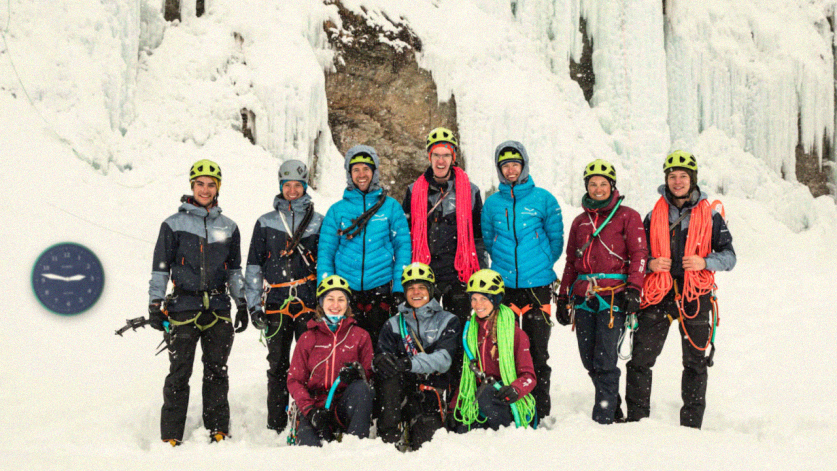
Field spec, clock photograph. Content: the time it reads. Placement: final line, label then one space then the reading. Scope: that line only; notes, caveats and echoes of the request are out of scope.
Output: 2:47
